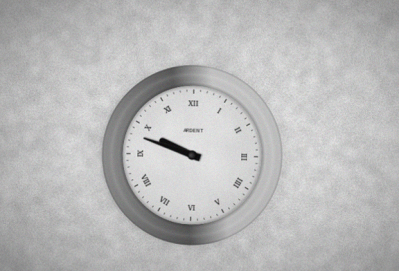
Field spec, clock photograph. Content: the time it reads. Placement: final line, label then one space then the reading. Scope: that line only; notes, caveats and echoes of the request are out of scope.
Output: 9:48
